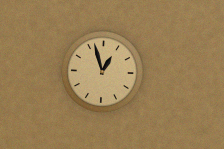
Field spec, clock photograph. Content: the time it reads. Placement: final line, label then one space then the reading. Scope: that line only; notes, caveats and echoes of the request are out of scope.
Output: 12:57
